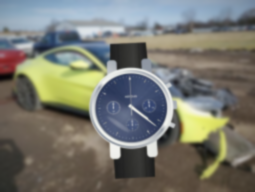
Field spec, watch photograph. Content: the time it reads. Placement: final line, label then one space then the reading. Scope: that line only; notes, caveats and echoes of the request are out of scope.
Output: 4:22
